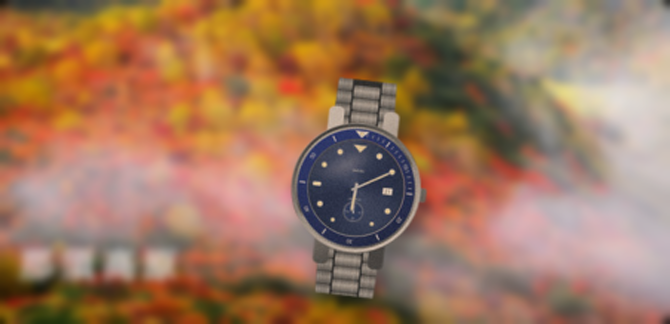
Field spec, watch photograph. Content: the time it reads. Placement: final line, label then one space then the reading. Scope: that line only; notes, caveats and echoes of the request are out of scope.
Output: 6:10
